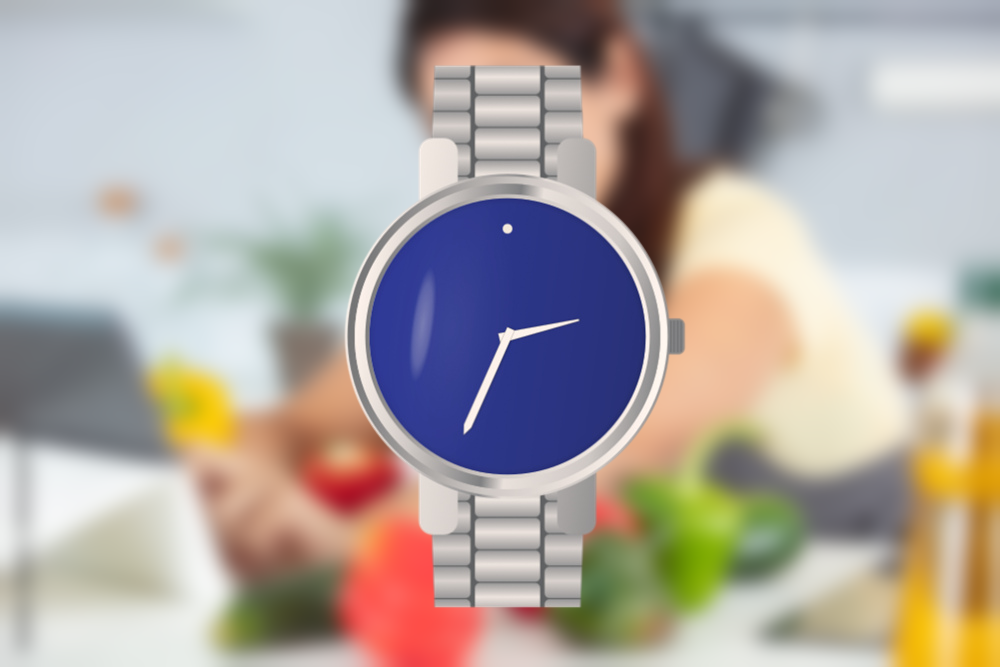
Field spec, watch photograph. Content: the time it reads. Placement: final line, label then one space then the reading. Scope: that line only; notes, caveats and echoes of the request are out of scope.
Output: 2:34
